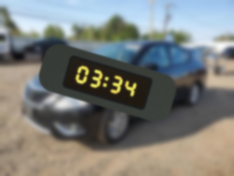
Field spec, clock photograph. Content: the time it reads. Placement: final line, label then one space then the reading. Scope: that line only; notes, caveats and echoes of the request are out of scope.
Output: 3:34
